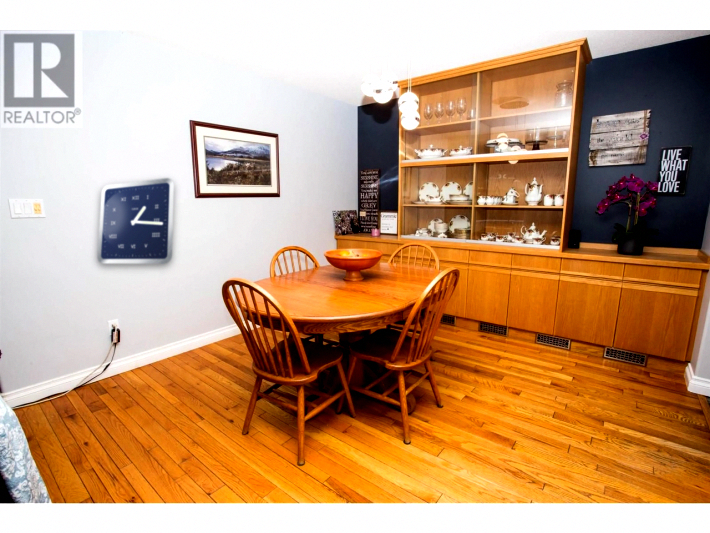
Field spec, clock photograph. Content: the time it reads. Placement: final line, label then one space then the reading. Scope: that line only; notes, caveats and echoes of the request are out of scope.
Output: 1:16
